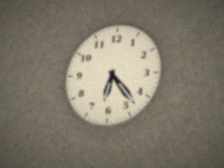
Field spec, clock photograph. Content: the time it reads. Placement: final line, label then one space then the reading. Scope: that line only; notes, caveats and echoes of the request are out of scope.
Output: 6:23
